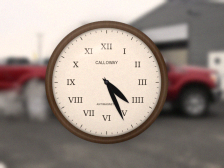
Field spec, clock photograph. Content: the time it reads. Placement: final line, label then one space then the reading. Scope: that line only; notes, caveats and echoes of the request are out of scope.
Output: 4:26
